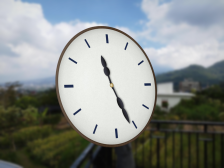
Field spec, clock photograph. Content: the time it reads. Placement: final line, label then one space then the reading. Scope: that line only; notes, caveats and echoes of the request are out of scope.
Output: 11:26
